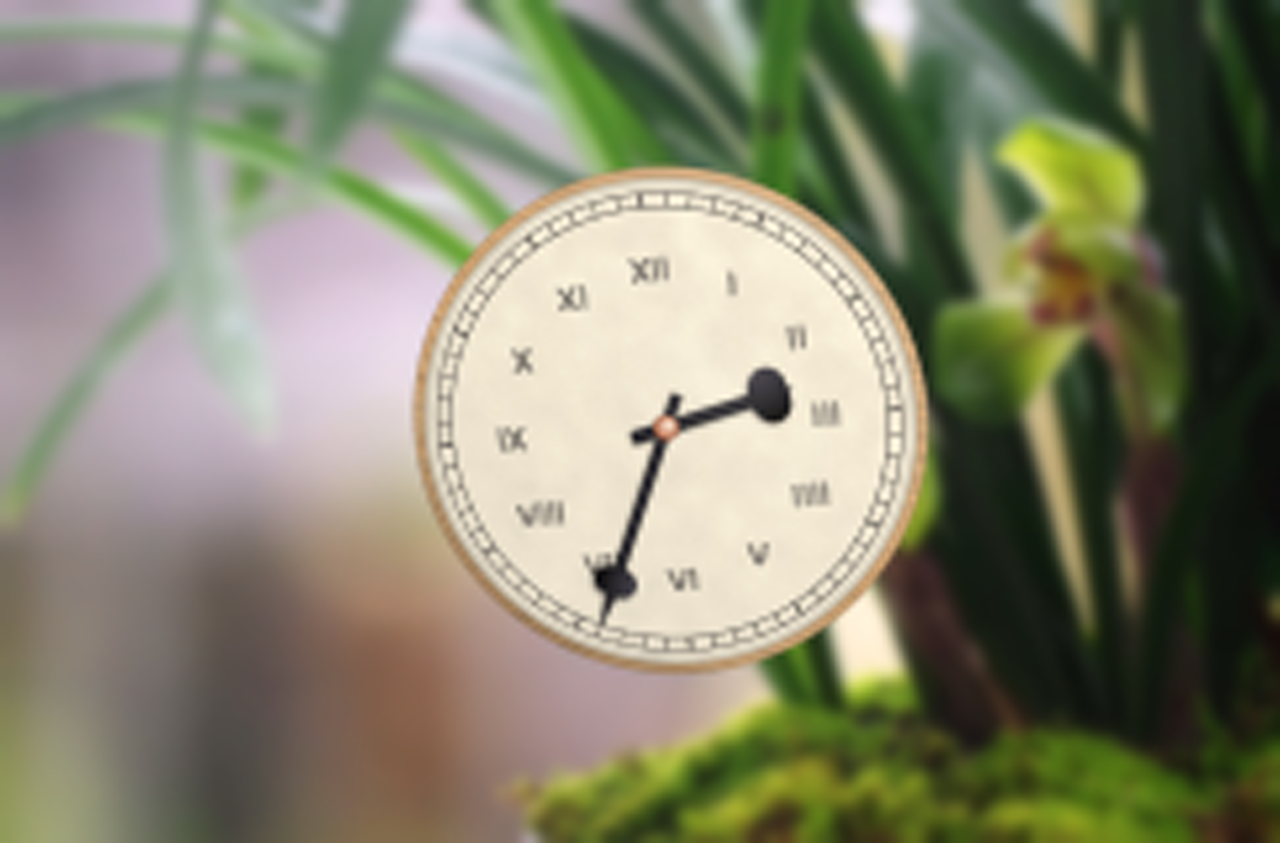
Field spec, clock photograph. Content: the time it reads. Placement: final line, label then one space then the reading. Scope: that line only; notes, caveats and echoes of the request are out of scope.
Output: 2:34
